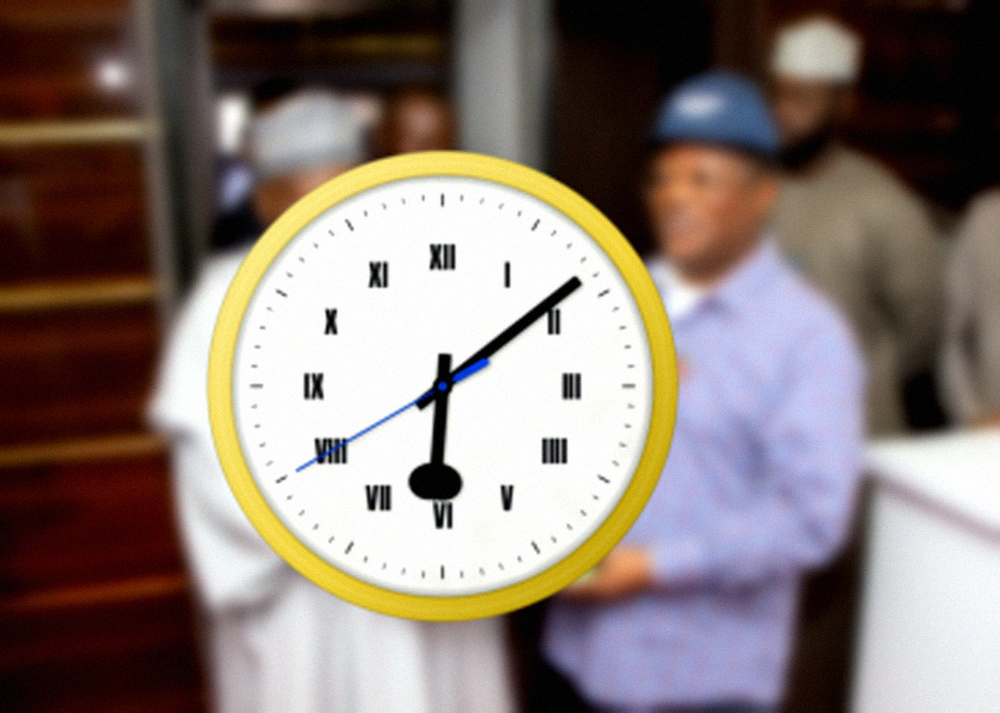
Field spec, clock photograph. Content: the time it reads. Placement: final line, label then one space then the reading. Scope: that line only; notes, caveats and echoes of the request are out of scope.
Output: 6:08:40
